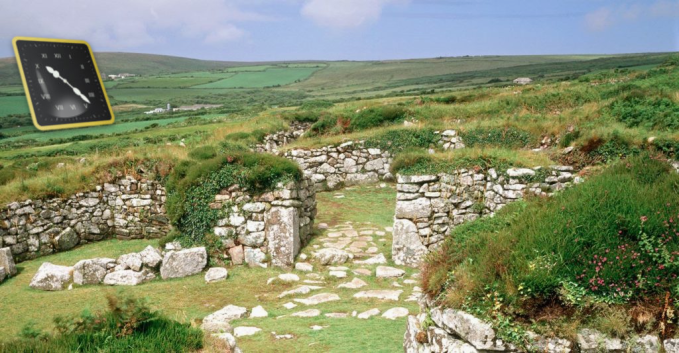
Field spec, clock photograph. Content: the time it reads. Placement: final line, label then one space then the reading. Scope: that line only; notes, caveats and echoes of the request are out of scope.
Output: 10:23
